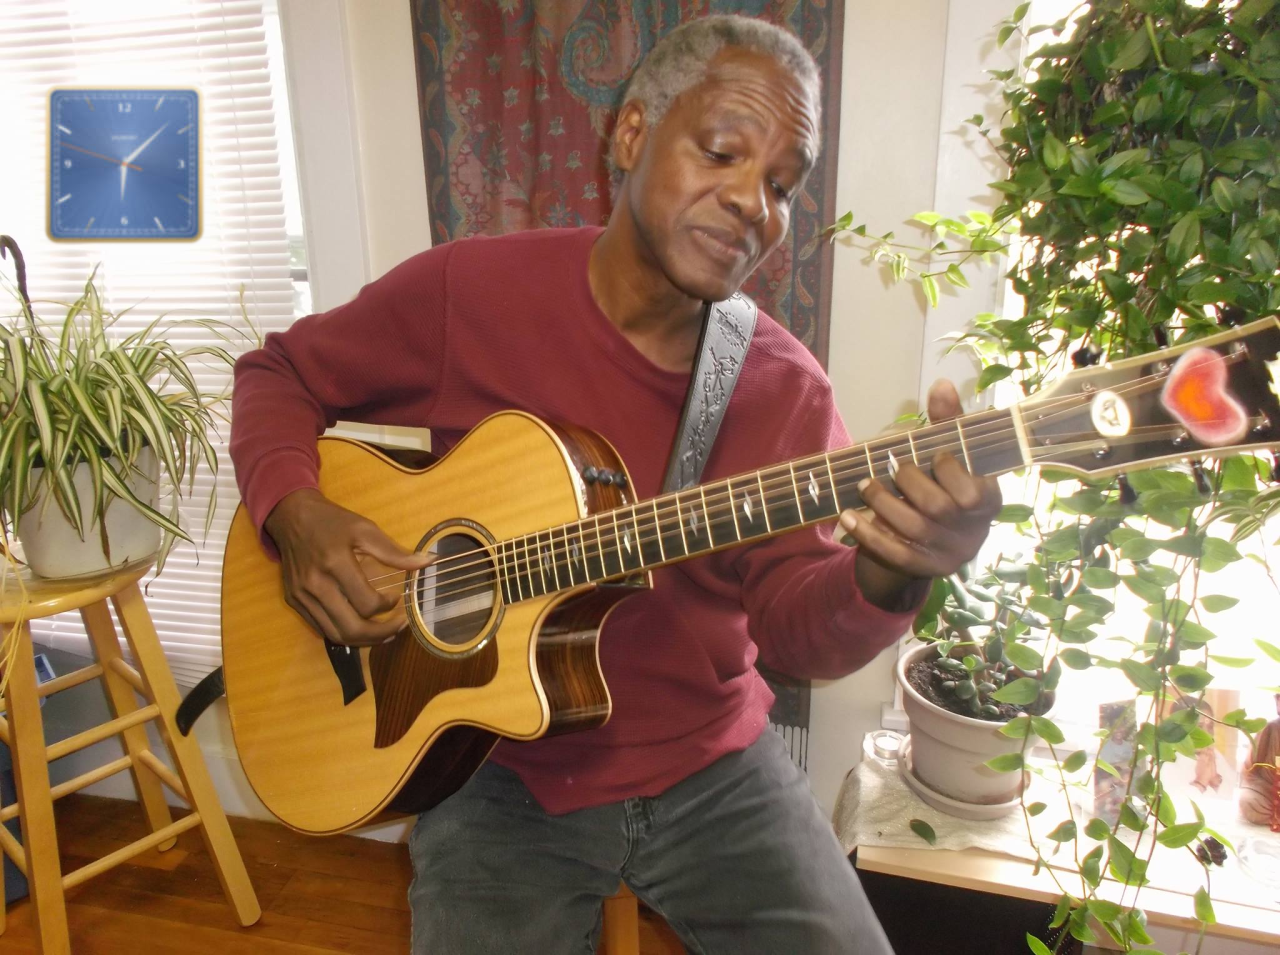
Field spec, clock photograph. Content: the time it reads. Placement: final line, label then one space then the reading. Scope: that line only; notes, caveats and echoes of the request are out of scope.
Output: 6:07:48
